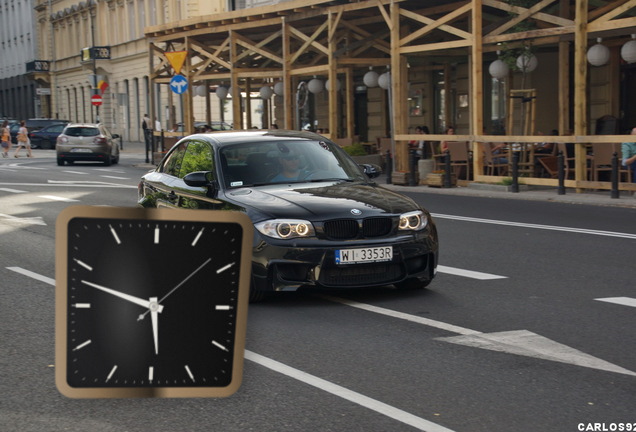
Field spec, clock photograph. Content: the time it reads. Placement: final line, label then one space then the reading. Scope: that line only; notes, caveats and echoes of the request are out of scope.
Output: 5:48:08
